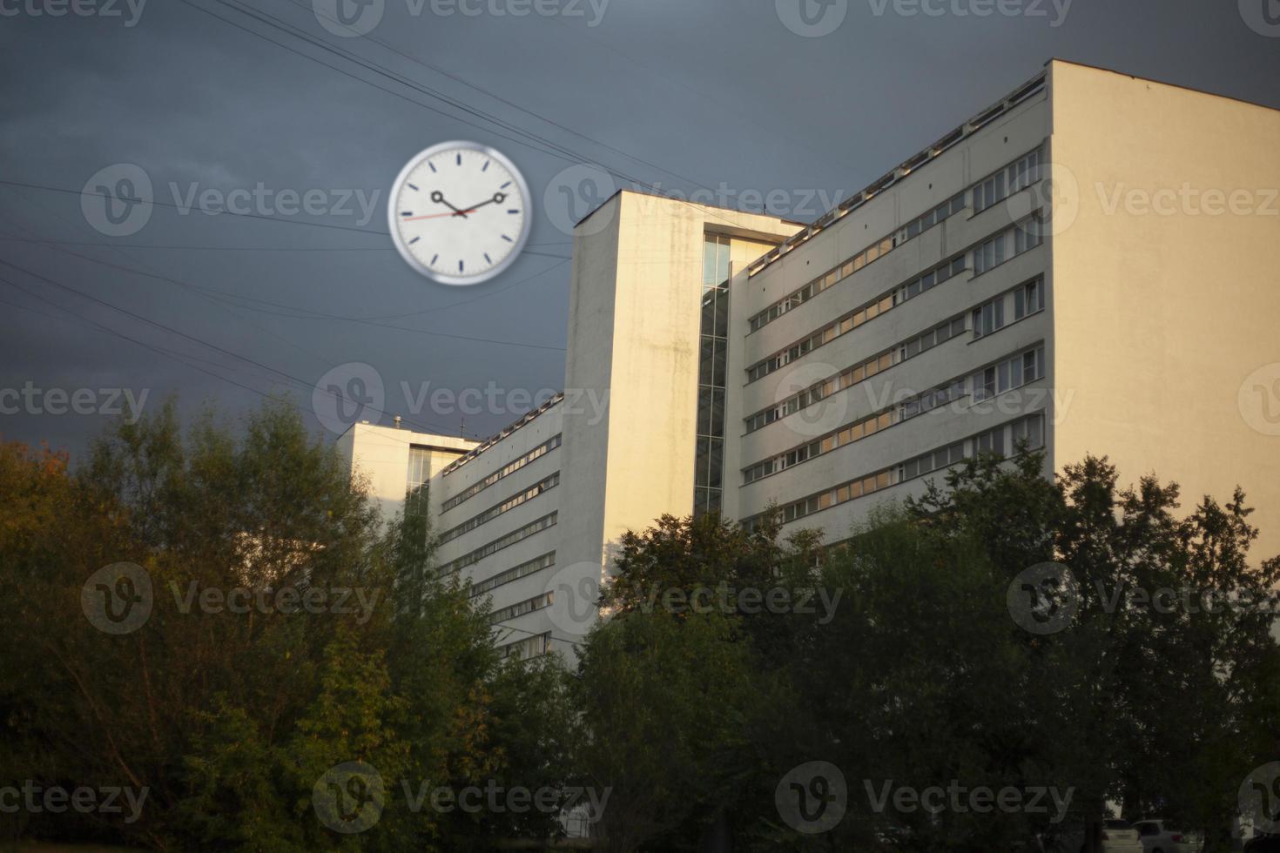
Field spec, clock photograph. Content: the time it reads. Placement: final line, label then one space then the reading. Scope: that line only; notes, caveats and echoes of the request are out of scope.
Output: 10:11:44
